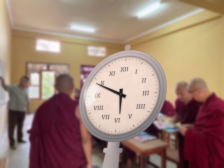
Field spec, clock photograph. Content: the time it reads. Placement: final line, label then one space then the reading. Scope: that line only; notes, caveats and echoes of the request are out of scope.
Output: 5:49
